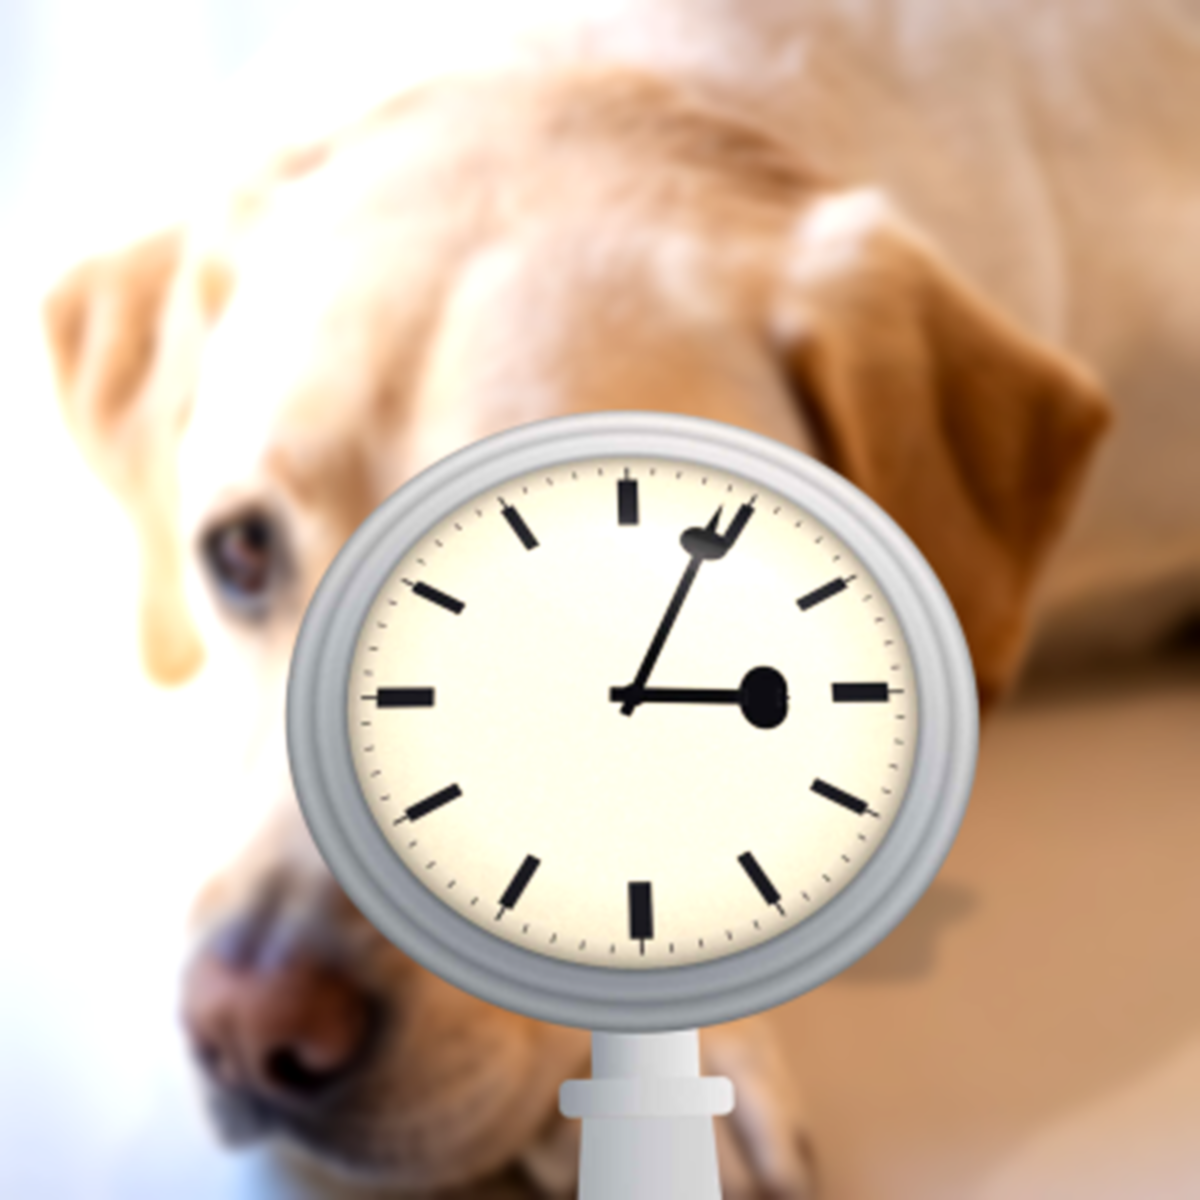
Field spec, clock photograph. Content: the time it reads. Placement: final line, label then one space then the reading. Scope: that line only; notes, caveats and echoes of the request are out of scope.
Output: 3:04
